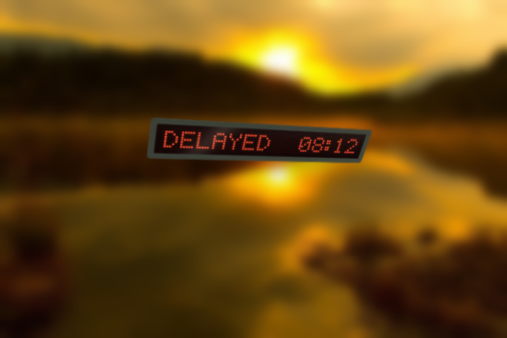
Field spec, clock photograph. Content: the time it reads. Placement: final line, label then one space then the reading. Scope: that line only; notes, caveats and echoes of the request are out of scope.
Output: 8:12
